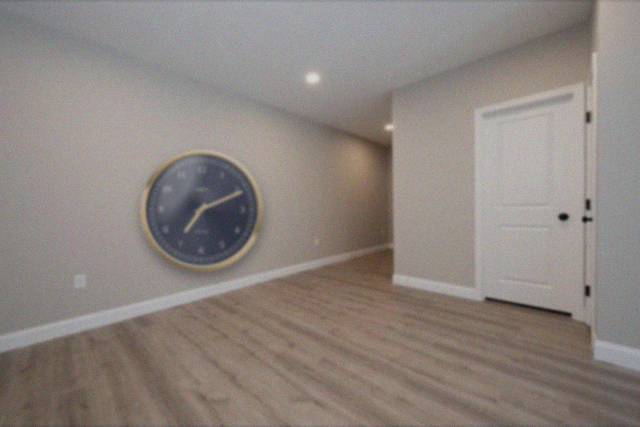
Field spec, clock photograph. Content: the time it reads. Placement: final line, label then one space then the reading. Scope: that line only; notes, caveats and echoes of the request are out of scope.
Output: 7:11
